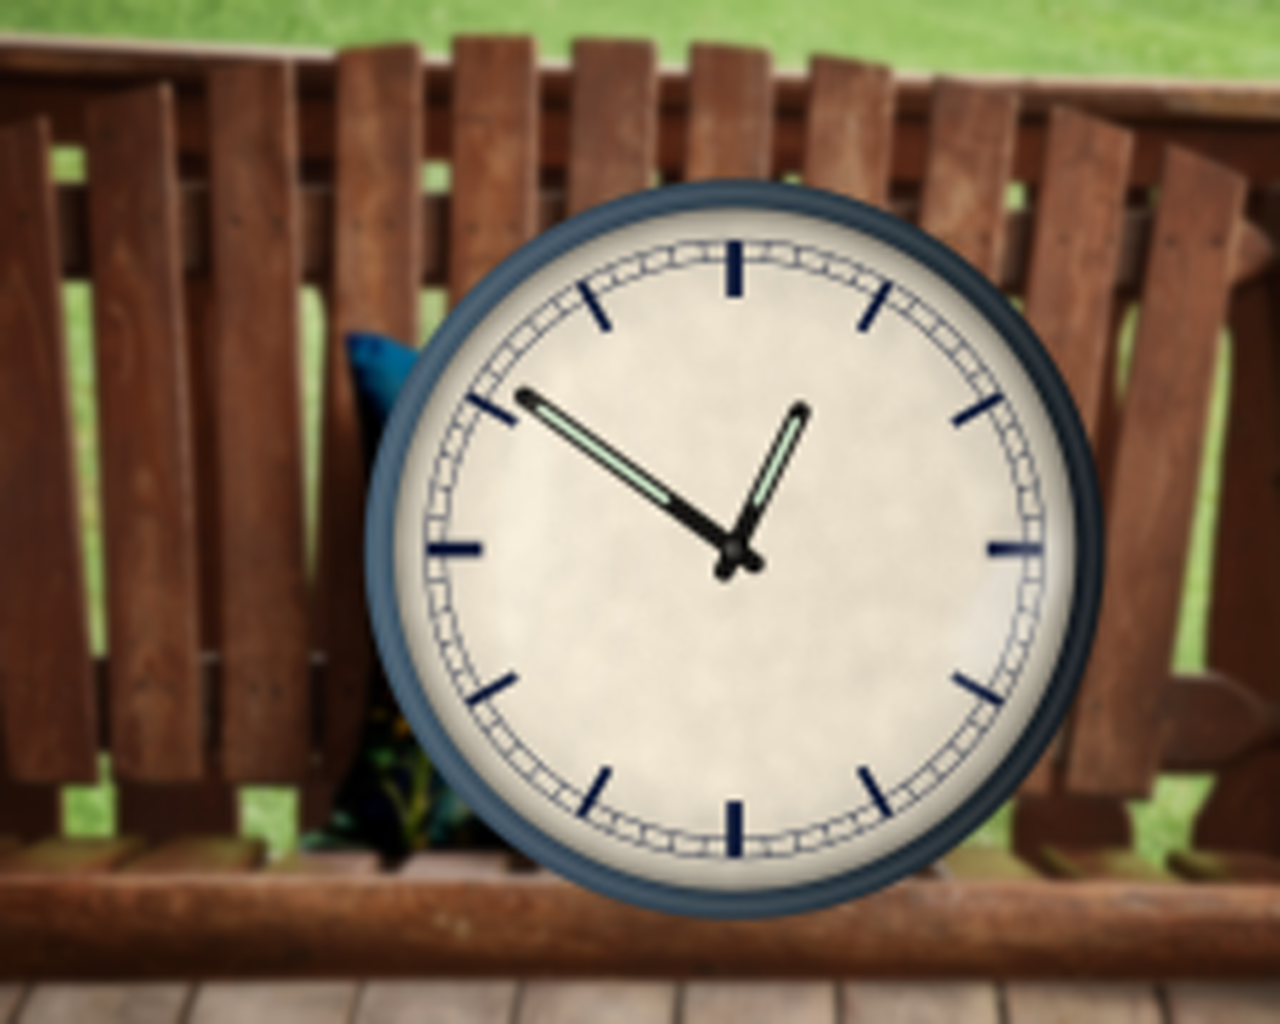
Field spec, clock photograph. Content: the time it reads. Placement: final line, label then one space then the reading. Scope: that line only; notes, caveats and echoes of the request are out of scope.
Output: 12:51
